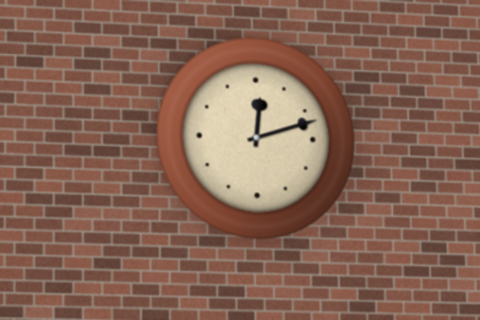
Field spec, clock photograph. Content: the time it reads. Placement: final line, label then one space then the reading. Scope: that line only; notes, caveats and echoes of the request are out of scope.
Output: 12:12
